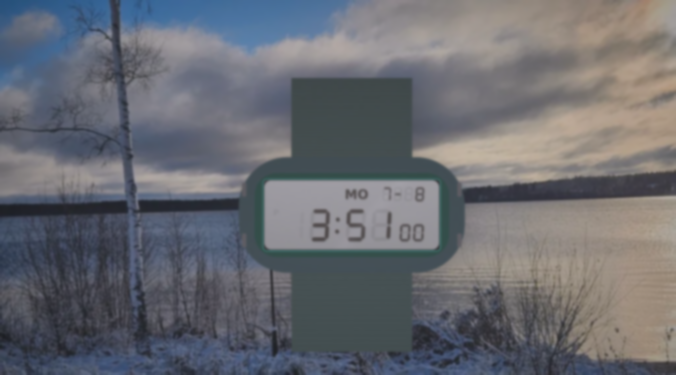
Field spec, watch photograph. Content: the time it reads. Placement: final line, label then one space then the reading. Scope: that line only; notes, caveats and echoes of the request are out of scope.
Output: 3:51:00
